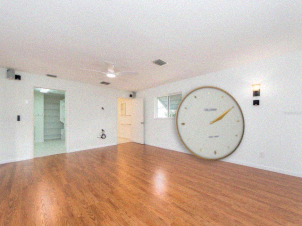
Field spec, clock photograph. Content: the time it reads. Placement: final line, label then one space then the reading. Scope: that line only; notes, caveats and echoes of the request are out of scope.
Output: 2:10
